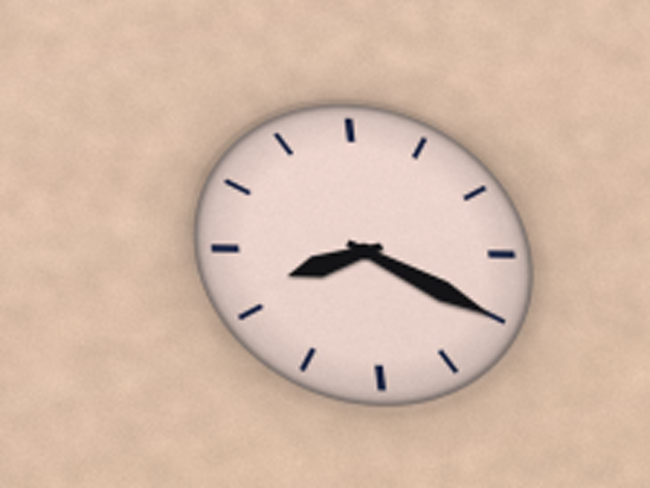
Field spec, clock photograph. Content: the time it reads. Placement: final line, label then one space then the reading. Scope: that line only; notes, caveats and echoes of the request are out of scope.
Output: 8:20
